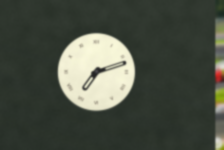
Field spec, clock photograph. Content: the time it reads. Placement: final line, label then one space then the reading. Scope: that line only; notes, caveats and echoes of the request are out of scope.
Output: 7:12
